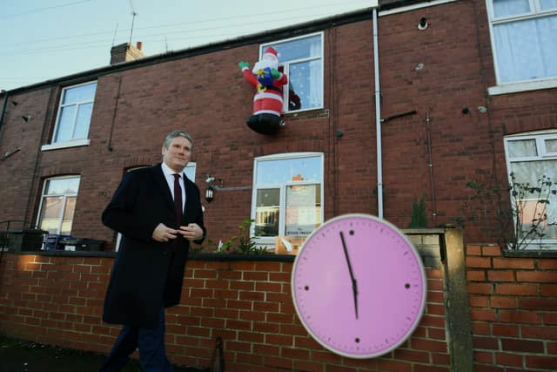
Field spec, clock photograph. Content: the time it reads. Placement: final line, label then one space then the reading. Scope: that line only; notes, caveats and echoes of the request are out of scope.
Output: 5:58
